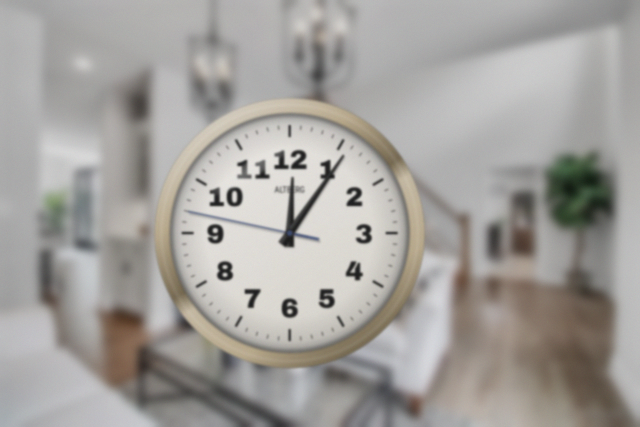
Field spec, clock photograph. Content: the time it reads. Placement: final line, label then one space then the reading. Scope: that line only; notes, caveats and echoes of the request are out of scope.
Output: 12:05:47
